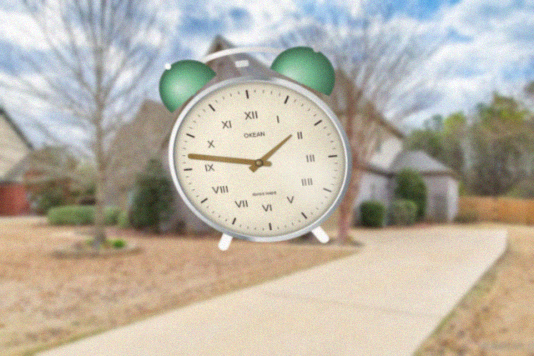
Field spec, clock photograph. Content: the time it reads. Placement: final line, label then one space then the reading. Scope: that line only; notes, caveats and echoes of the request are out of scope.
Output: 1:47
